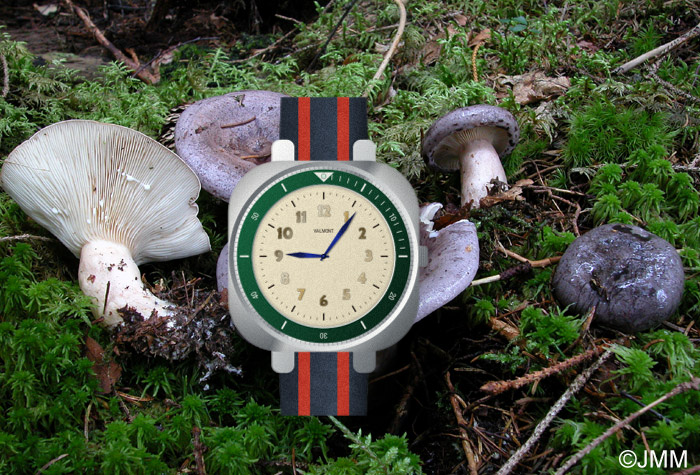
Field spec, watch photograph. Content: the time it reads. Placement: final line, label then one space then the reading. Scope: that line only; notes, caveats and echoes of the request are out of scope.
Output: 9:06
